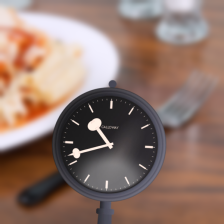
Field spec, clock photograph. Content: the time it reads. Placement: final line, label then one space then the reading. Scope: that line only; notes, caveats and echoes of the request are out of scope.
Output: 10:42
